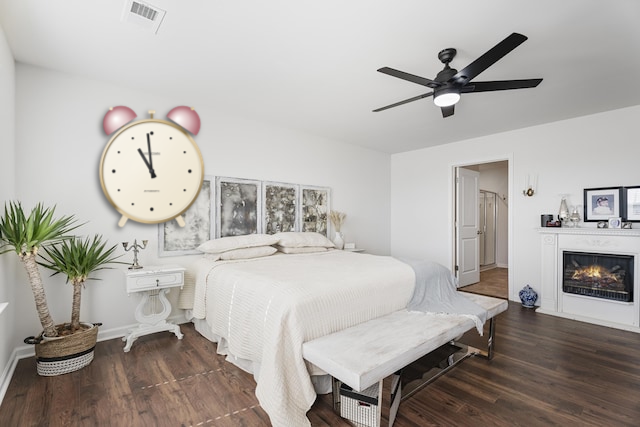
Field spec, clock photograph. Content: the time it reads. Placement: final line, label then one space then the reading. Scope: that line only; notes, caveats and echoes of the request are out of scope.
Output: 10:59
